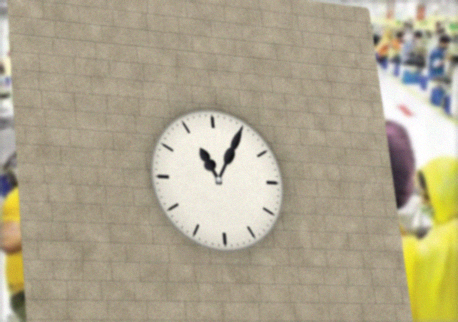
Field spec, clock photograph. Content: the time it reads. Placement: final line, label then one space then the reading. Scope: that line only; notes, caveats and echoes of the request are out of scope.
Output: 11:05
